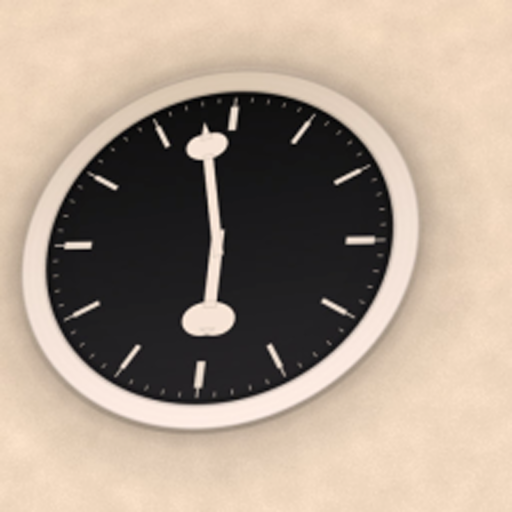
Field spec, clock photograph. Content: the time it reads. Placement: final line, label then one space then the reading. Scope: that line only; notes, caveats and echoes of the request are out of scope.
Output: 5:58
